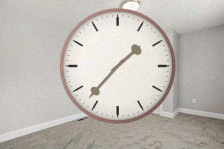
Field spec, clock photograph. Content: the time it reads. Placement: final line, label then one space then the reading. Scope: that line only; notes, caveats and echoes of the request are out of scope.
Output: 1:37
